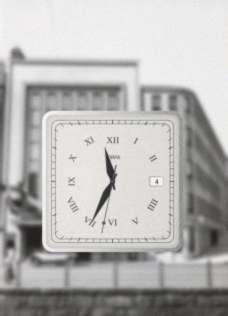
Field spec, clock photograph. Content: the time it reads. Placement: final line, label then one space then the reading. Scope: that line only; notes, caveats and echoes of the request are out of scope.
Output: 11:34:32
